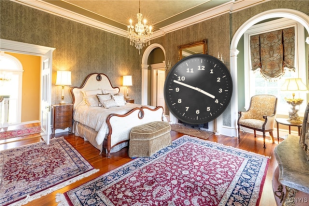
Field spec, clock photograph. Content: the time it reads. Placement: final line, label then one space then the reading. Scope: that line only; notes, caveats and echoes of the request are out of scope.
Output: 3:48
